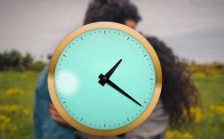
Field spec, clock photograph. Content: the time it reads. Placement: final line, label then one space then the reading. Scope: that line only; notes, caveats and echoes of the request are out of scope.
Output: 1:21
